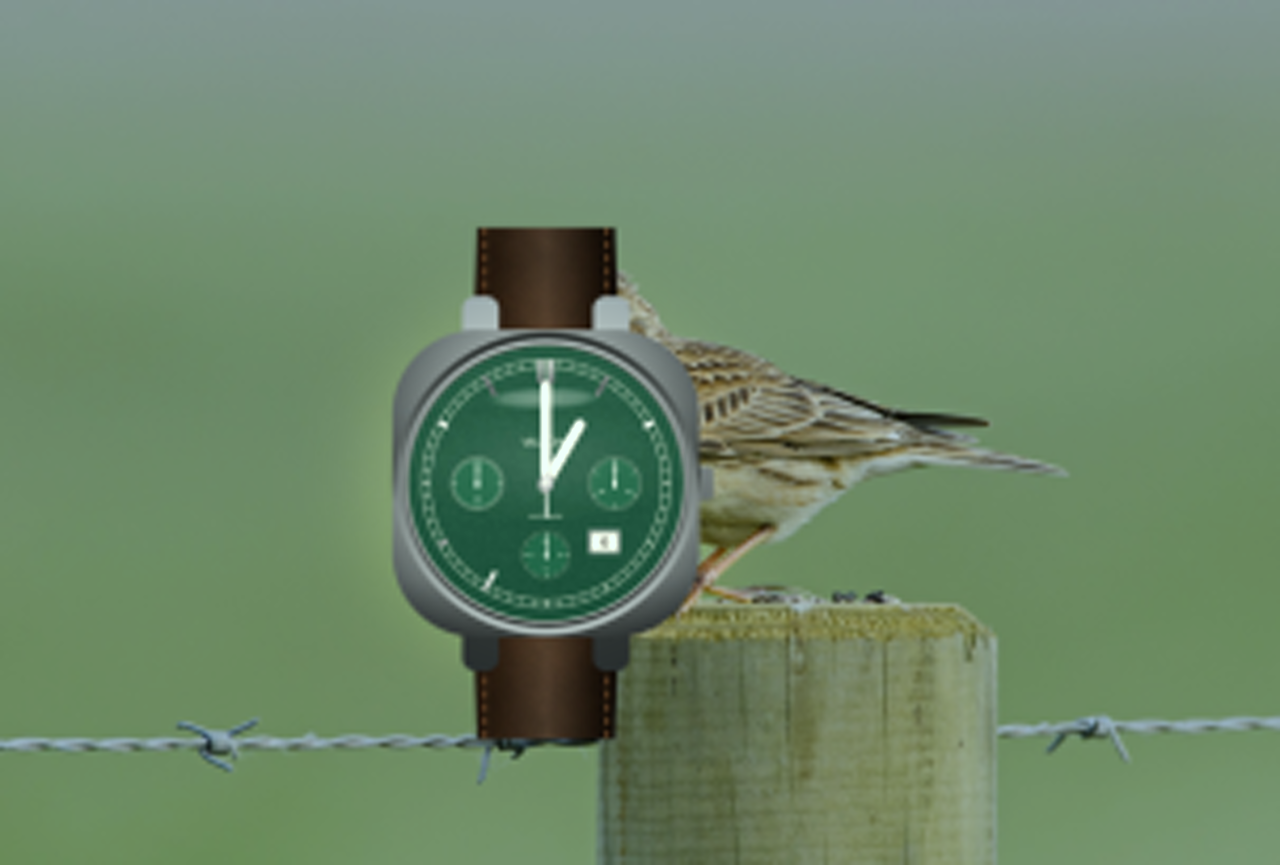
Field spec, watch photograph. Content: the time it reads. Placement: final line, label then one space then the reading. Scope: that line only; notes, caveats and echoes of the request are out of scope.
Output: 1:00
